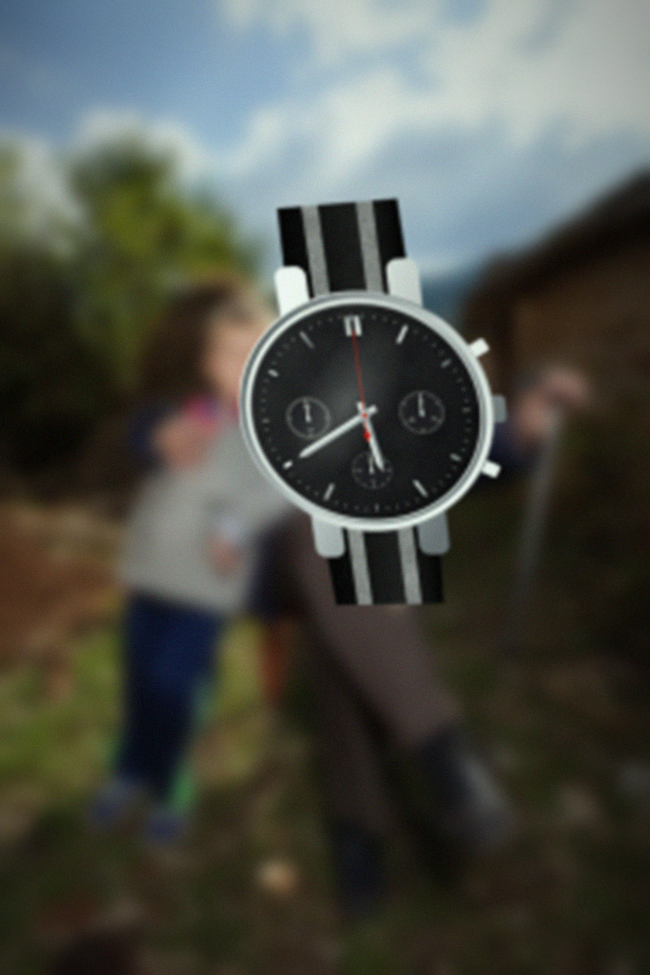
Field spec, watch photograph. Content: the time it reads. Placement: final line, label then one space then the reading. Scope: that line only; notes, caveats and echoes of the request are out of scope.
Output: 5:40
